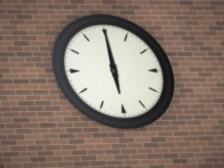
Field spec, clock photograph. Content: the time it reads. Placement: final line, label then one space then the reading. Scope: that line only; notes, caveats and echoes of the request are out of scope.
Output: 6:00
